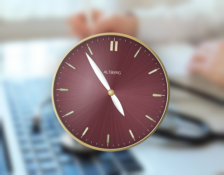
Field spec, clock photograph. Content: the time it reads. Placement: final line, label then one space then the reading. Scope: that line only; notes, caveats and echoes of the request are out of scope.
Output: 4:54
